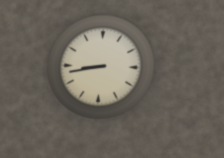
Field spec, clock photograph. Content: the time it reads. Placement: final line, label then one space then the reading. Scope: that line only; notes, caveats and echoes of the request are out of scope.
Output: 8:43
